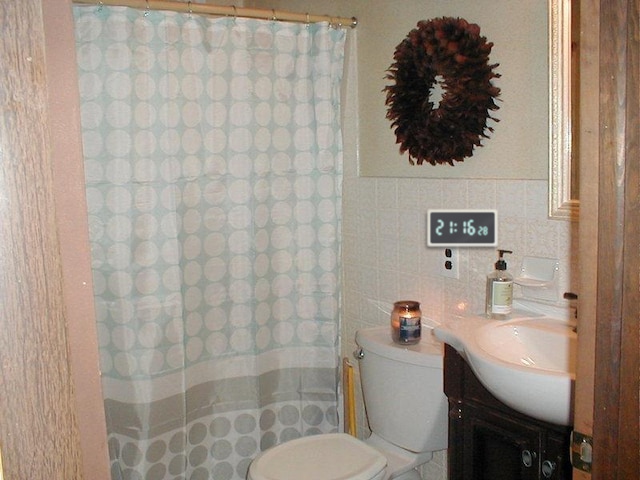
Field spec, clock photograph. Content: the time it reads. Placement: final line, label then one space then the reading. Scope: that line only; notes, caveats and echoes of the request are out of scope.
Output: 21:16
